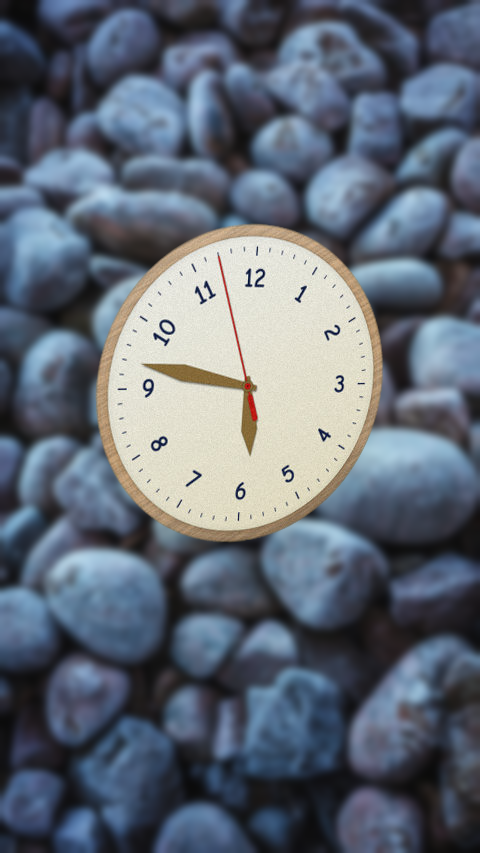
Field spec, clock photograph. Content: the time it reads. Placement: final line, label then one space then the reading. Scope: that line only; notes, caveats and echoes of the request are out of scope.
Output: 5:46:57
